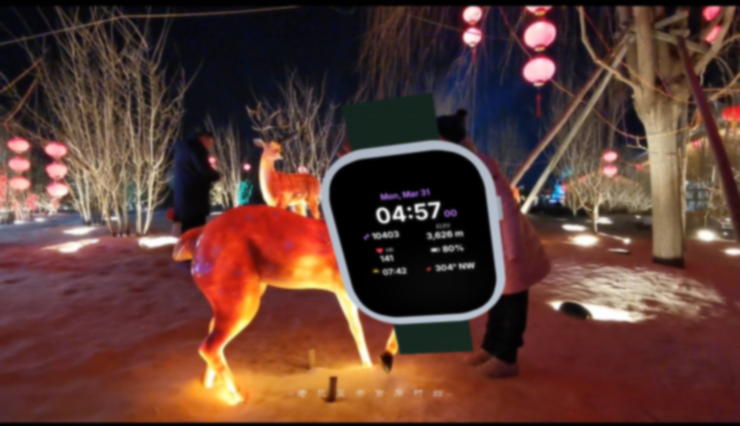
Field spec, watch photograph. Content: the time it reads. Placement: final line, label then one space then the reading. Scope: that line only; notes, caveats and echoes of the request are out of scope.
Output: 4:57
